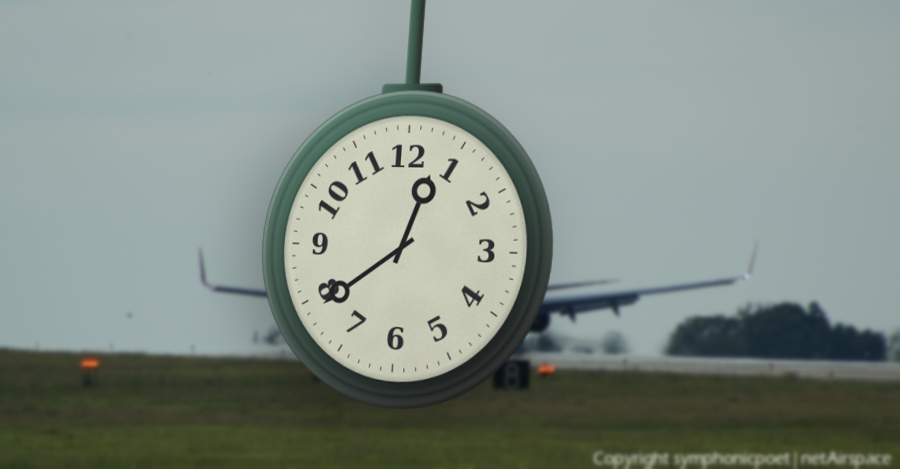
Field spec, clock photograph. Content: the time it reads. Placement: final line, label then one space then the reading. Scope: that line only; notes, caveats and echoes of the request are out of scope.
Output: 12:39
